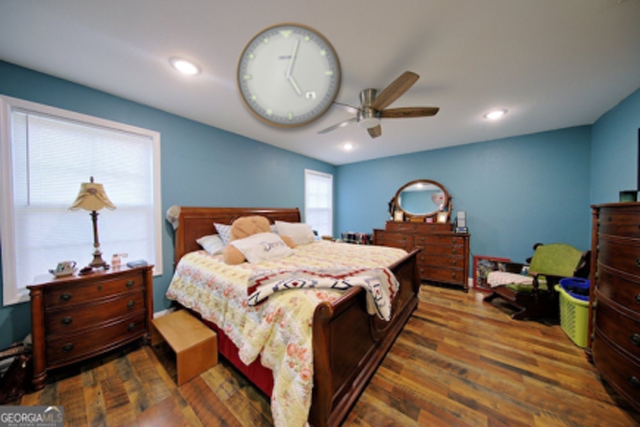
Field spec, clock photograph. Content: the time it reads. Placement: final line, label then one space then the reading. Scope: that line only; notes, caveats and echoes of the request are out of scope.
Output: 5:03
